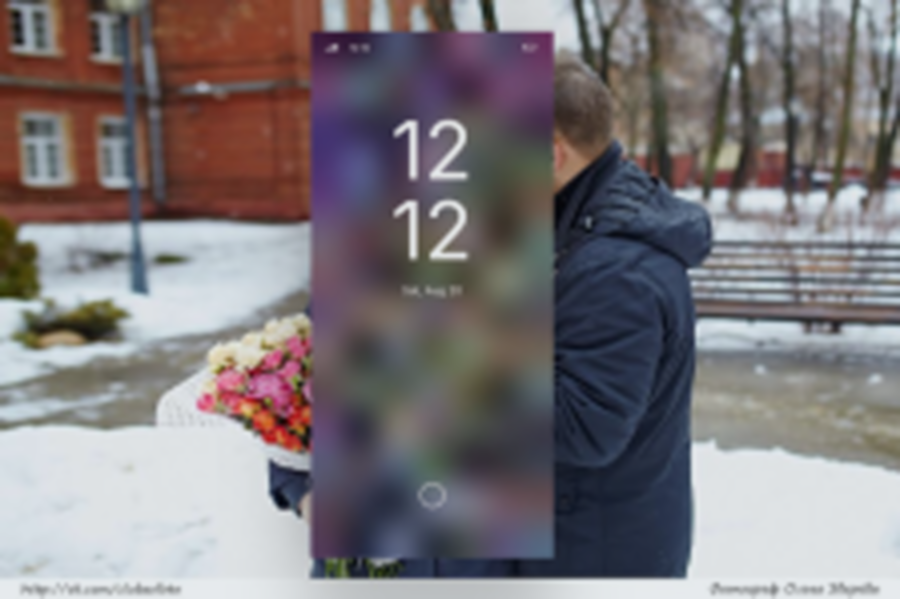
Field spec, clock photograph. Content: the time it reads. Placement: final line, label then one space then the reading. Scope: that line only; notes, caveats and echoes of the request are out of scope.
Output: 12:12
